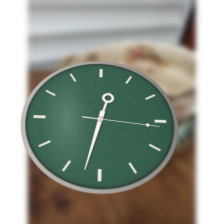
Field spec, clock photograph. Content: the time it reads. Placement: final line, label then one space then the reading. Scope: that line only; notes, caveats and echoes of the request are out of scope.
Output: 12:32:16
